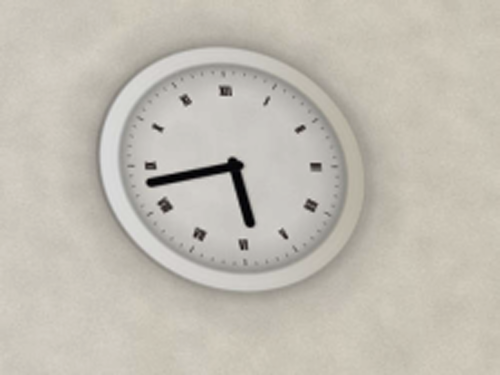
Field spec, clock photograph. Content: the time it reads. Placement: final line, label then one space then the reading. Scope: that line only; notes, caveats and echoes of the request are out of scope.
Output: 5:43
